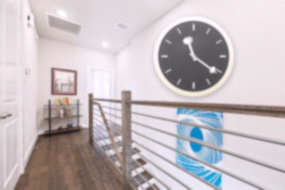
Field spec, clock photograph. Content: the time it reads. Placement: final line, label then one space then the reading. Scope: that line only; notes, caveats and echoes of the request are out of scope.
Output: 11:21
